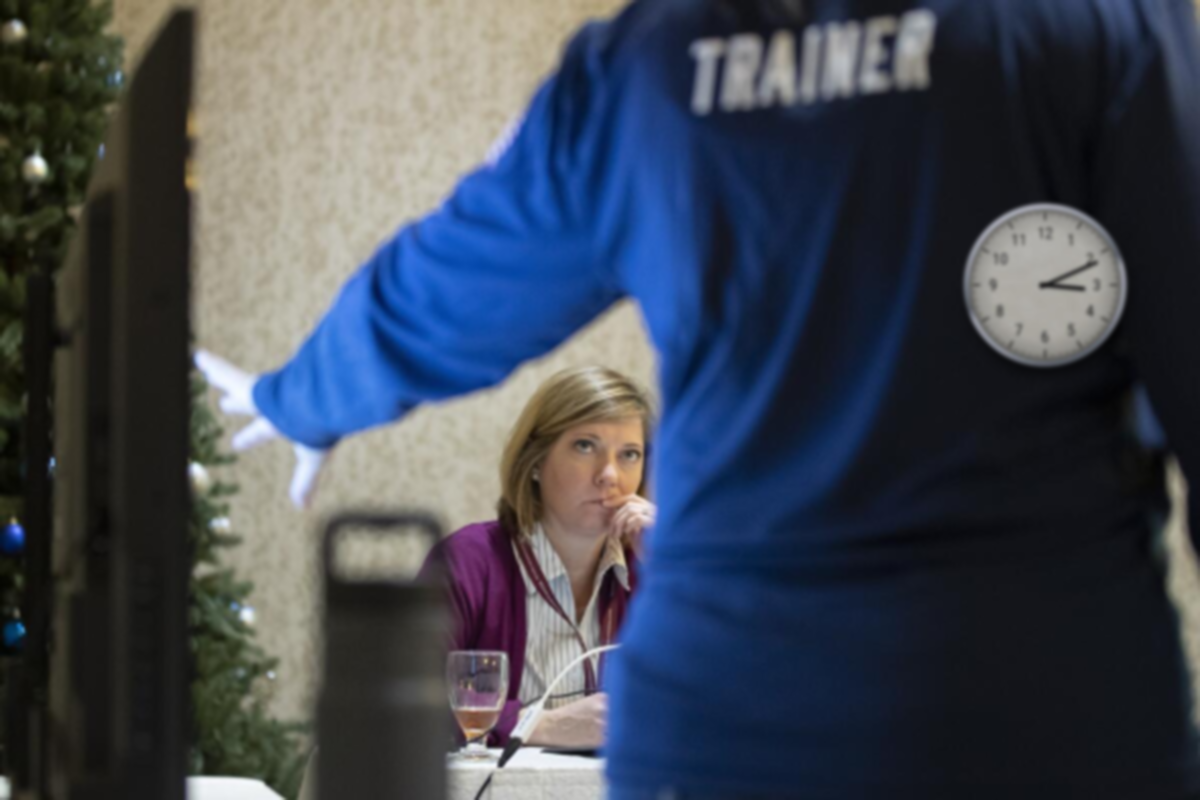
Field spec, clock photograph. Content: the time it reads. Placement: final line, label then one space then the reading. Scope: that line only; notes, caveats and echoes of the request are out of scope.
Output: 3:11
